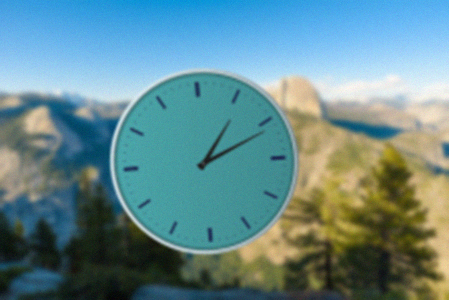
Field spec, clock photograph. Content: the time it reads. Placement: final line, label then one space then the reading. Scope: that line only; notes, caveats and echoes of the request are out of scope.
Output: 1:11
